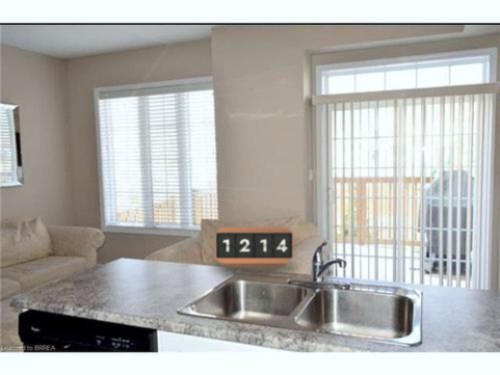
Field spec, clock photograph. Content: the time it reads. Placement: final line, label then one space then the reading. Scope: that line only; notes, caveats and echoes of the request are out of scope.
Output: 12:14
